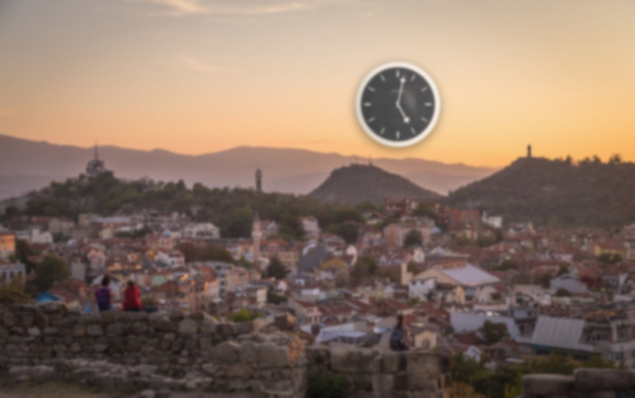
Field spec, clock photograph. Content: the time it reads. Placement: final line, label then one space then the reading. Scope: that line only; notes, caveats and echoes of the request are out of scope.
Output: 5:02
